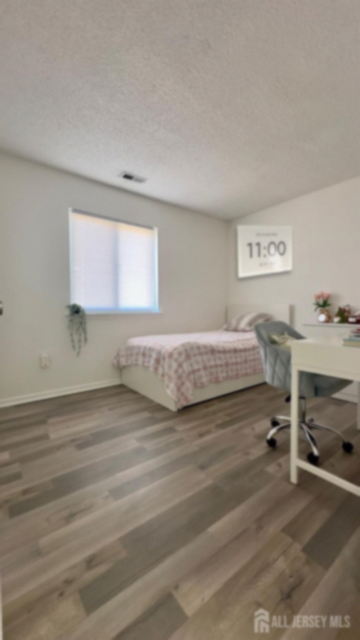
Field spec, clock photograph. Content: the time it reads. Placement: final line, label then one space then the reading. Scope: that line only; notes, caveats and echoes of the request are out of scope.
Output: 11:00
